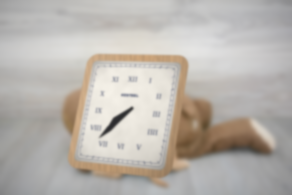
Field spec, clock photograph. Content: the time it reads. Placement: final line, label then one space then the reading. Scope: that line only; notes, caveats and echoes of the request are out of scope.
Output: 7:37
